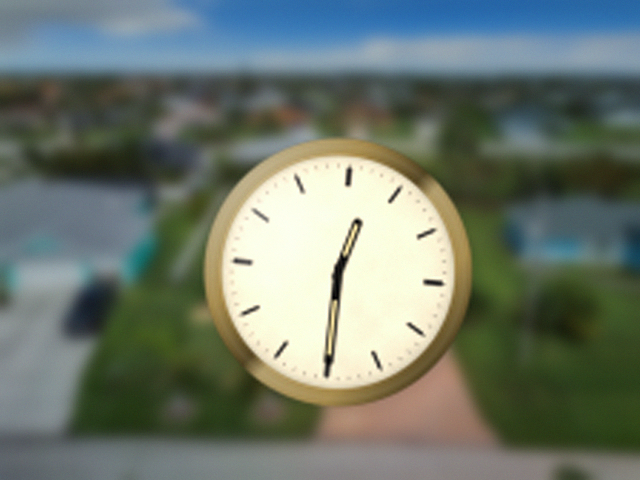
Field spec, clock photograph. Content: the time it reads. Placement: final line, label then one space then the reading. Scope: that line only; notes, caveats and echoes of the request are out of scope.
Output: 12:30
